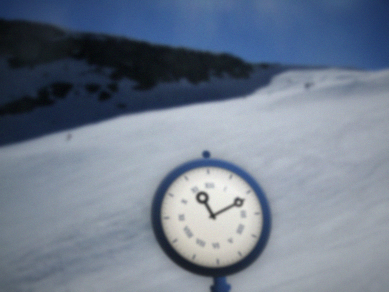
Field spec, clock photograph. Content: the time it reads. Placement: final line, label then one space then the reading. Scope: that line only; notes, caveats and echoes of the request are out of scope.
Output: 11:11
